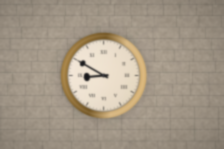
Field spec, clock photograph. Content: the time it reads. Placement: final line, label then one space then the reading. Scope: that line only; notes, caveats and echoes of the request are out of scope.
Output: 8:50
